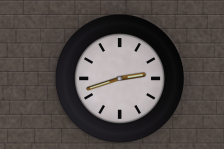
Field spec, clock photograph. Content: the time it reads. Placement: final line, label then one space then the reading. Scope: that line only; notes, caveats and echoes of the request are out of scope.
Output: 2:42
